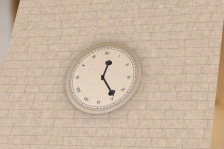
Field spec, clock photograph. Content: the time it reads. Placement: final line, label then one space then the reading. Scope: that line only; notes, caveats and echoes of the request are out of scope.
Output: 12:24
